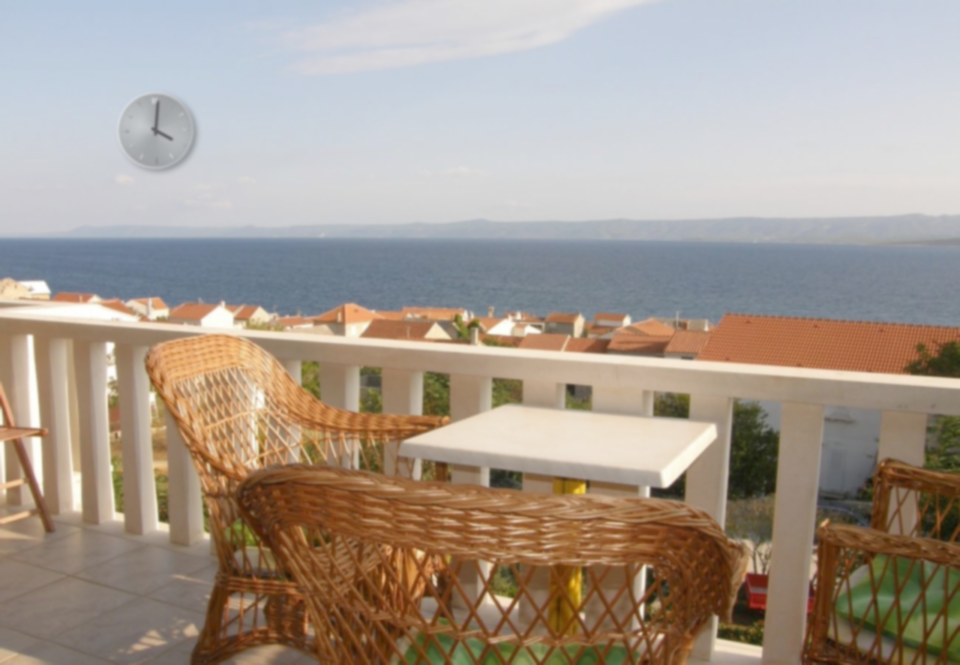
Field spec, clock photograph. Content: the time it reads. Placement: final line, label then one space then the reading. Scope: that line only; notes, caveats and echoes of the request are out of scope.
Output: 4:01
